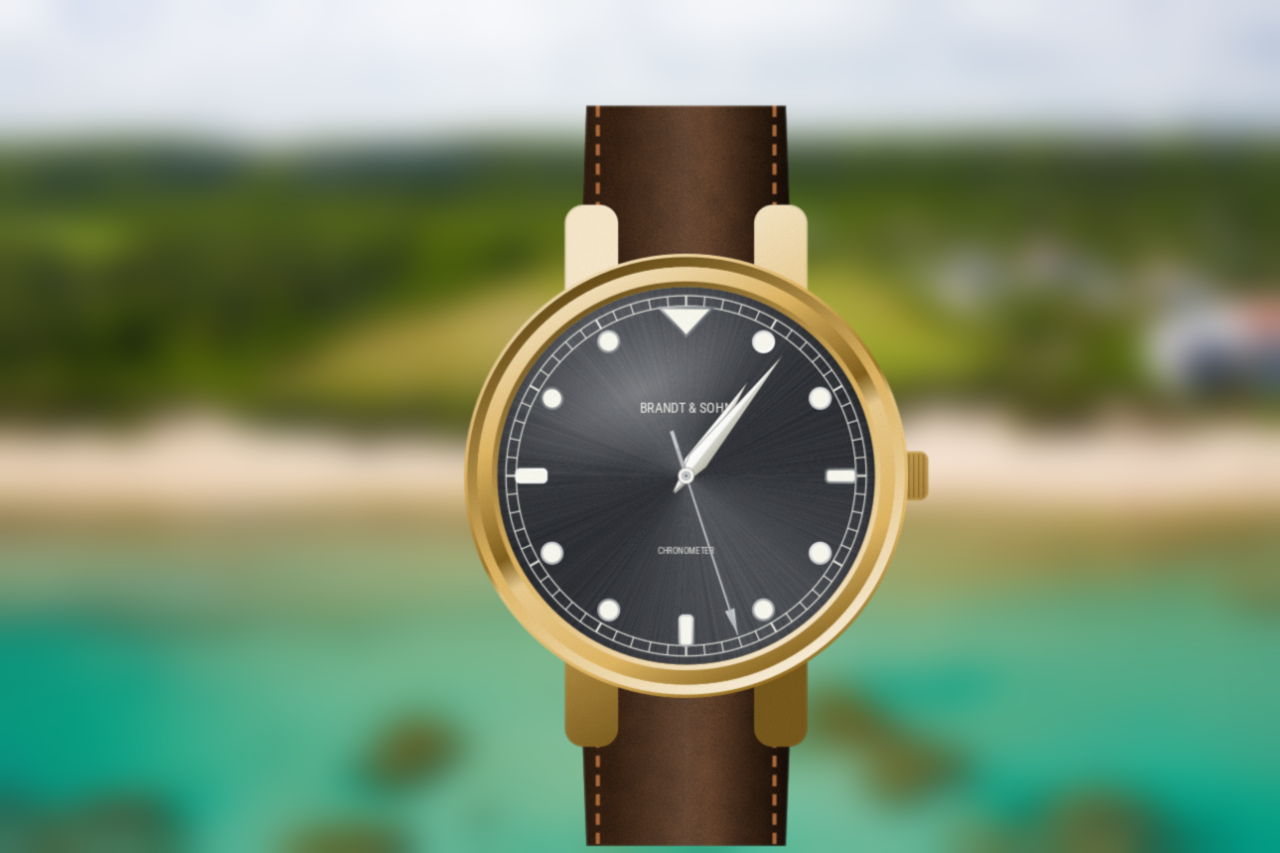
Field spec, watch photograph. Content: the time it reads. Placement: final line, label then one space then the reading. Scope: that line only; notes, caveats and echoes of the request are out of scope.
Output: 1:06:27
